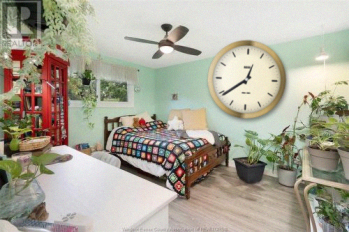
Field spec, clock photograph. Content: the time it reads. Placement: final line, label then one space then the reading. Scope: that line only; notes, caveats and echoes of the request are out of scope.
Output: 12:39
